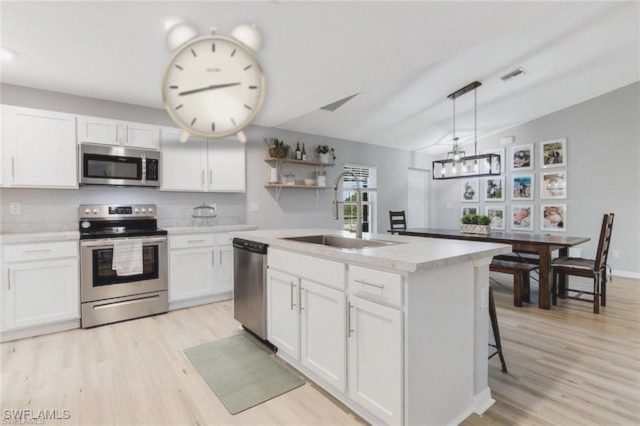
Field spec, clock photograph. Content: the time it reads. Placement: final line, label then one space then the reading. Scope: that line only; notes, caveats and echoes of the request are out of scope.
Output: 2:43
